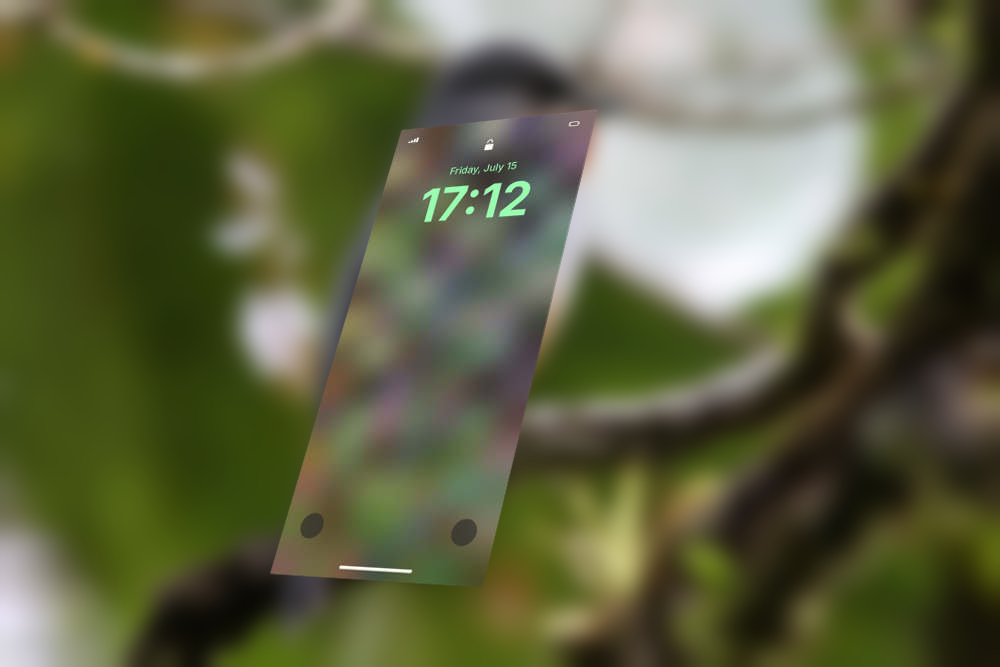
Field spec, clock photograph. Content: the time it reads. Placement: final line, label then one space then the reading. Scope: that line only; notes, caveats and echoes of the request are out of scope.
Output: 17:12
